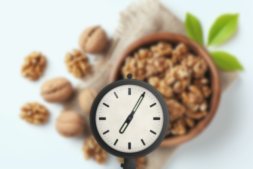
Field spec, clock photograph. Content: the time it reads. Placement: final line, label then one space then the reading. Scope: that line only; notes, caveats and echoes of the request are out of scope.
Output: 7:05
